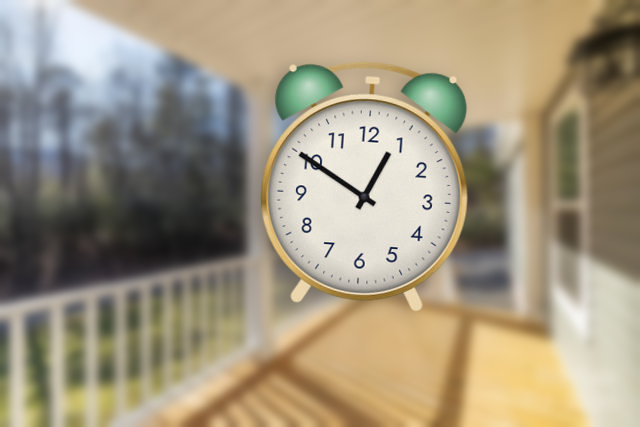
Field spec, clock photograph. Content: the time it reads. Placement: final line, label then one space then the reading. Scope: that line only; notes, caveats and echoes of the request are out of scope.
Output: 12:50
